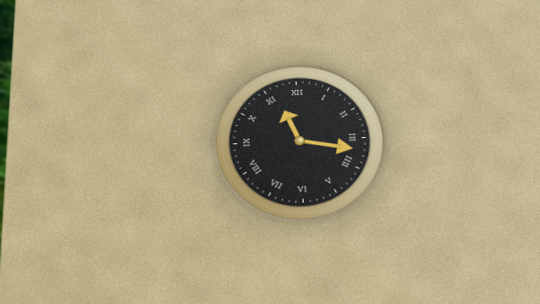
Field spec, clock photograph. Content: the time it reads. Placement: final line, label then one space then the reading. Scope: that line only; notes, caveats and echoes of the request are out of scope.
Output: 11:17
